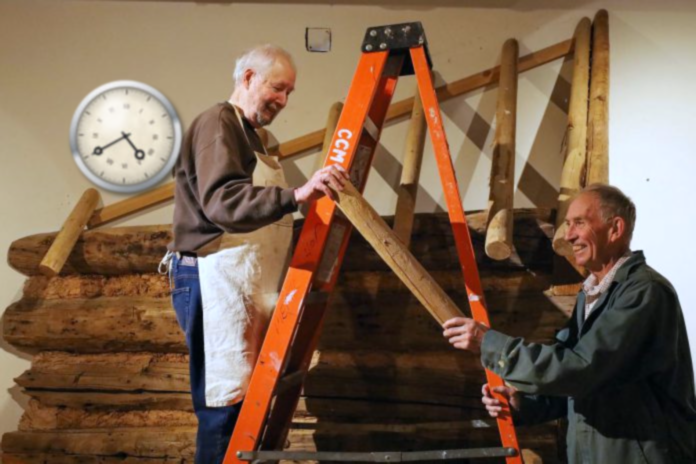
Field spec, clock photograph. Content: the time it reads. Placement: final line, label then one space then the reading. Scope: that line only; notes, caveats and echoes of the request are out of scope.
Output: 4:40
